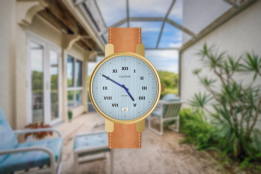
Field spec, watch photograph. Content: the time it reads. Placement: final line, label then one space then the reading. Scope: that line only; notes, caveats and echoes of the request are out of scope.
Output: 4:50
